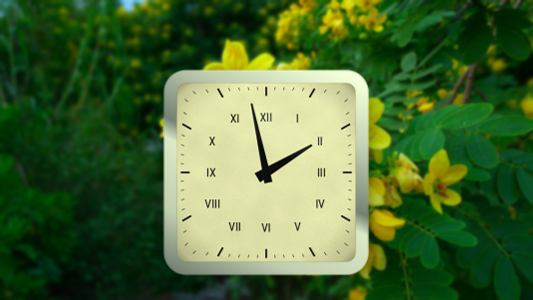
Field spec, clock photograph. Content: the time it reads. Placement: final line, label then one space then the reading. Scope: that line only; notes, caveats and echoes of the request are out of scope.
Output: 1:58
